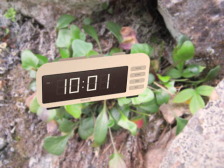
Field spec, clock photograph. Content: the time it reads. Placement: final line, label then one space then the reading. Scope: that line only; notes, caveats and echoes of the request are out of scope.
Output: 10:01
